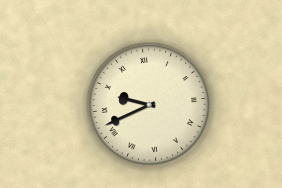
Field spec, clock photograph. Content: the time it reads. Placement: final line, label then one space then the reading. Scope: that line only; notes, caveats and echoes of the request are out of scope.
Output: 9:42
